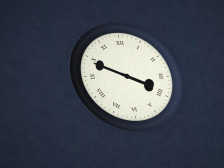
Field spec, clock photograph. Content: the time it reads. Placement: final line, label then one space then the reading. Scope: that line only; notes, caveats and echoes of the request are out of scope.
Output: 3:49
